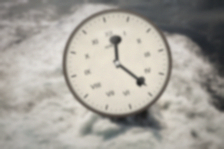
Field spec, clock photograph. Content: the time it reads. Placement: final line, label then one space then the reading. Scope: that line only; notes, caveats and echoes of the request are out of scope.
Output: 12:24
